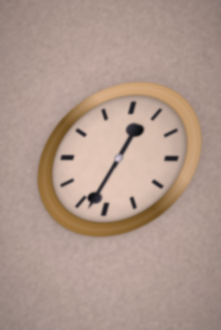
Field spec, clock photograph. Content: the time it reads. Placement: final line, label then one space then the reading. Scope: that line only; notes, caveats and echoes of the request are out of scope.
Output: 12:33
